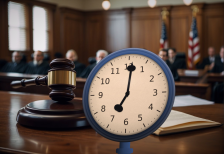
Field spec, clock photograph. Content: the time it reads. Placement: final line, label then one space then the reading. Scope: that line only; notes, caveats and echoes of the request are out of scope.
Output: 7:01
